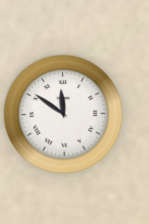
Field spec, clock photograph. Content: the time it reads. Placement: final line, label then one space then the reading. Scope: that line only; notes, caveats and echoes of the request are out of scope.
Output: 11:51
